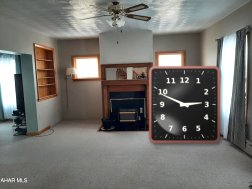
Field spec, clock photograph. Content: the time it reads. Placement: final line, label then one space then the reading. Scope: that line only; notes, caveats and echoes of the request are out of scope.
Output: 2:49
